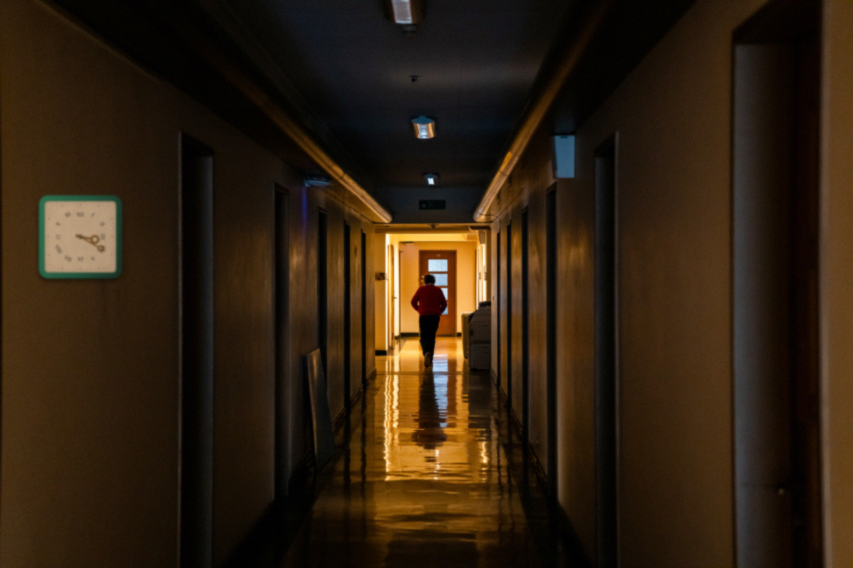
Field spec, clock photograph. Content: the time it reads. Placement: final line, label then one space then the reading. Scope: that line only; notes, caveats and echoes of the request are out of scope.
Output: 3:20
